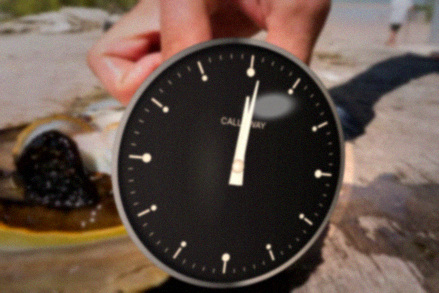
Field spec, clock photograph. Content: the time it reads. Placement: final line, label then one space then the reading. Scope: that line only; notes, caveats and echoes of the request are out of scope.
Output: 12:01
